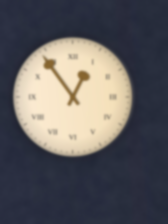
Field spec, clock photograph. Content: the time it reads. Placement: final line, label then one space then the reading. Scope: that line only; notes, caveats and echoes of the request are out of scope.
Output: 12:54
